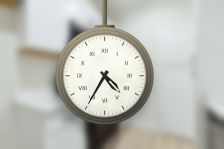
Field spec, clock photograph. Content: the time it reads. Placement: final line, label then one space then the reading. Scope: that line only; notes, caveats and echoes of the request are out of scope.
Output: 4:35
